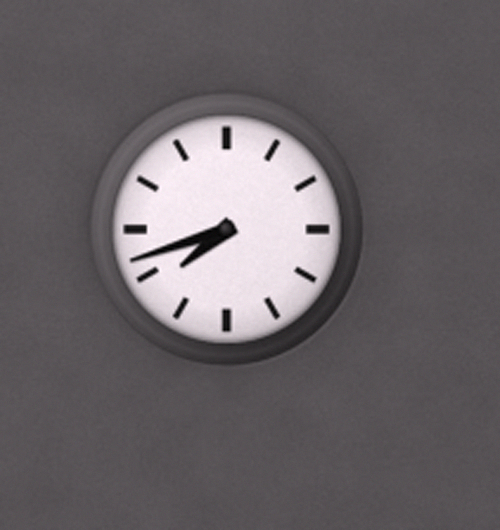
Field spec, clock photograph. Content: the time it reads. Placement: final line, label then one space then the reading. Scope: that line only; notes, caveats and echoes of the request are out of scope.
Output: 7:42
